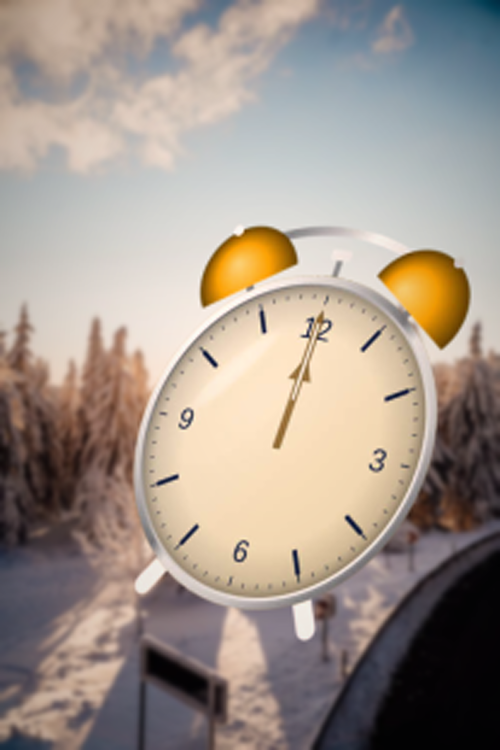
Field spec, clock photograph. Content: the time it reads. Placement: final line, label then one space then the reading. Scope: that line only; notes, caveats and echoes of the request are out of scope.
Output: 12:00
